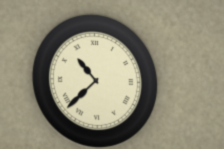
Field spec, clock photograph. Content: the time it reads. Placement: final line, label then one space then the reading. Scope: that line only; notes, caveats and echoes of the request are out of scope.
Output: 10:38
